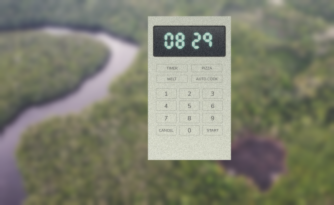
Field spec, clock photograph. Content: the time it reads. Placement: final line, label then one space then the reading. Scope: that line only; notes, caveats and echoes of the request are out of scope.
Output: 8:29
